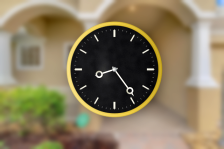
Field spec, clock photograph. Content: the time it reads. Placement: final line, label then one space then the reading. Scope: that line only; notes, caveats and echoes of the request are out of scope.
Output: 8:24
